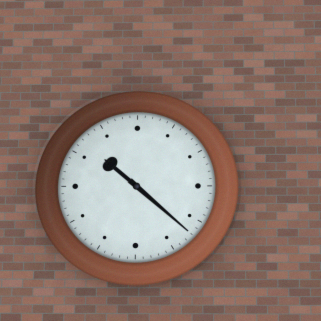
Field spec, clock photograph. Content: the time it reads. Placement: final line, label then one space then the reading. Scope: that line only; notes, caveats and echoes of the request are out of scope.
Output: 10:22
